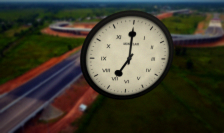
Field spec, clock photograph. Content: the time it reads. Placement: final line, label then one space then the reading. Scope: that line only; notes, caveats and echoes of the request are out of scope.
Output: 7:00
